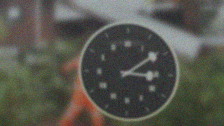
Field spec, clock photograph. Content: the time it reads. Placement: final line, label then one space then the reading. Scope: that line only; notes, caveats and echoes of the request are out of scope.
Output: 3:09
